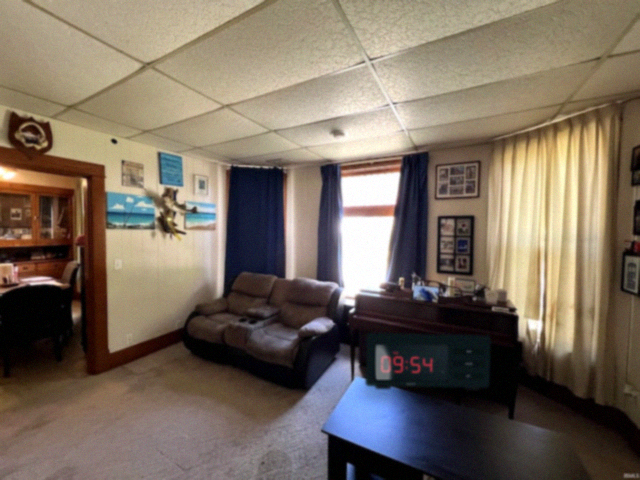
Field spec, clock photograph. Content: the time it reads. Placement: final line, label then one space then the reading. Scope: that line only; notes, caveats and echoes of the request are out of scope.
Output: 9:54
